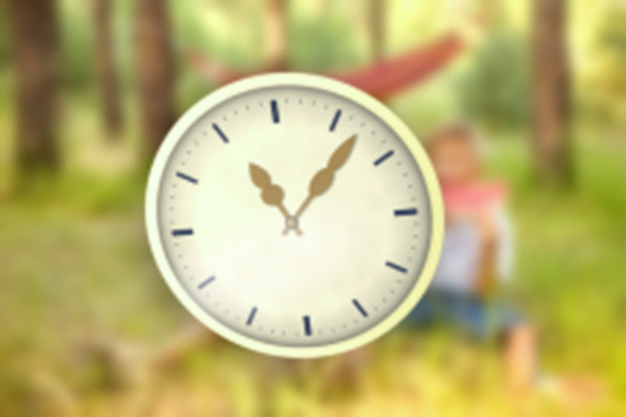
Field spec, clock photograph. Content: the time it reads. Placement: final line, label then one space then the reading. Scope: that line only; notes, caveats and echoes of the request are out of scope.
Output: 11:07
